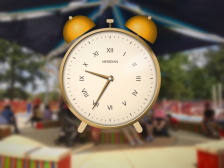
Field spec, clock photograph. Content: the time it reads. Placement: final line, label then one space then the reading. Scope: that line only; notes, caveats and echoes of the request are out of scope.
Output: 9:35
